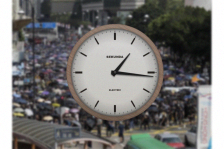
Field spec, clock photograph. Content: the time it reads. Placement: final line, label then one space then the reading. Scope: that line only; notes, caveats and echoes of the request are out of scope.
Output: 1:16
